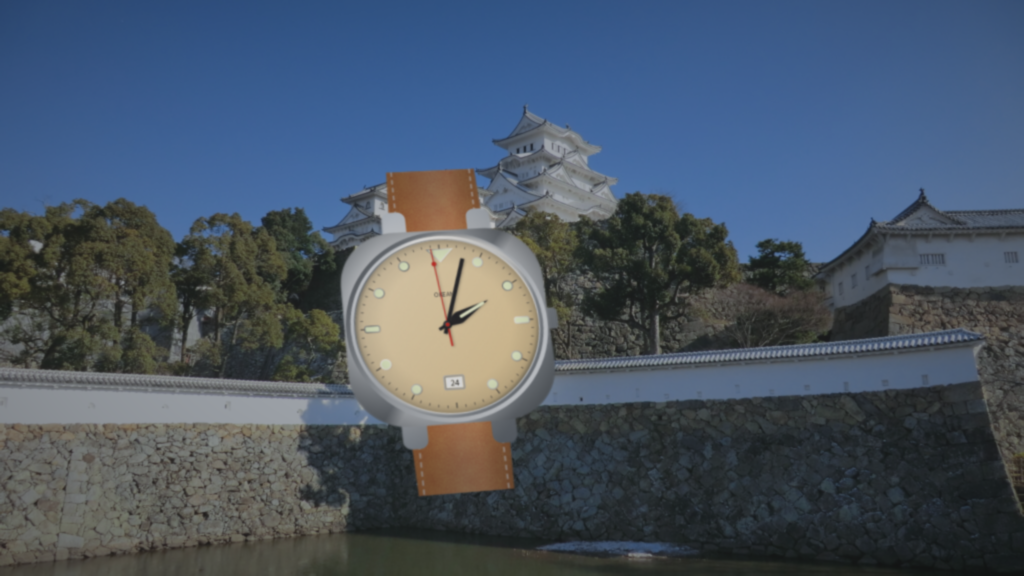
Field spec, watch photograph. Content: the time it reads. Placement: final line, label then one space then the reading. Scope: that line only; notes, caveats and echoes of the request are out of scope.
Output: 2:02:59
